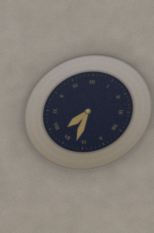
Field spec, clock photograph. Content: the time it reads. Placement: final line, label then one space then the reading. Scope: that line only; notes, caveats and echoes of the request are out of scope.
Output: 7:32
